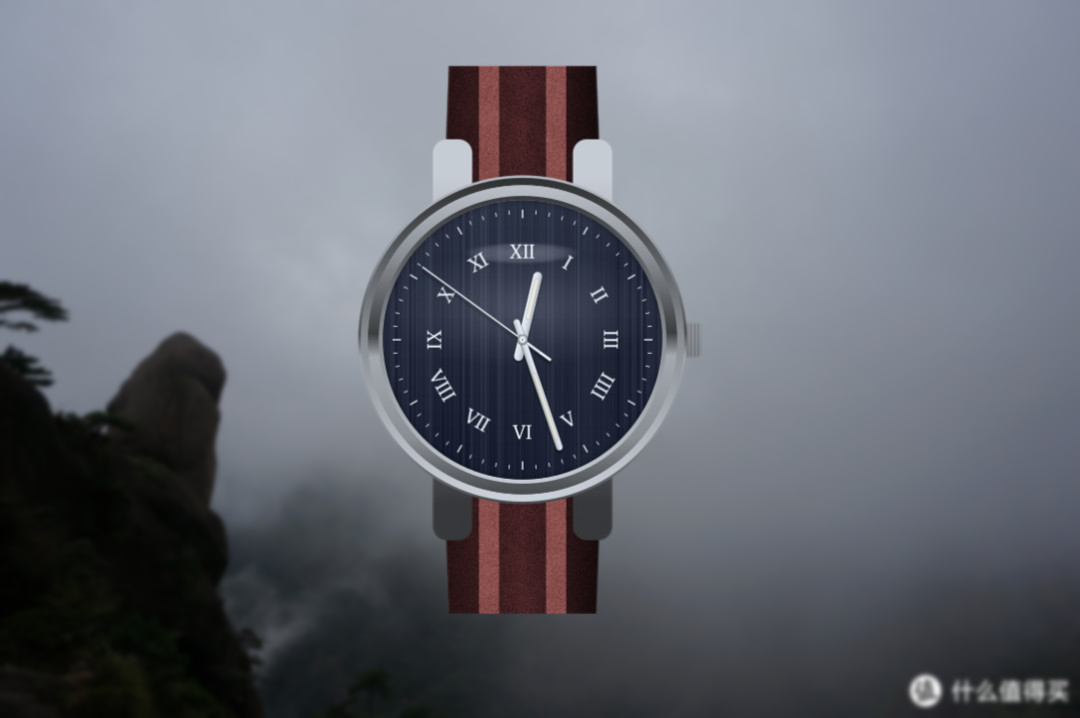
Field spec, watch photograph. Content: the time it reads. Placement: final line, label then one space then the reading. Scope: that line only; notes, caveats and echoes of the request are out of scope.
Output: 12:26:51
